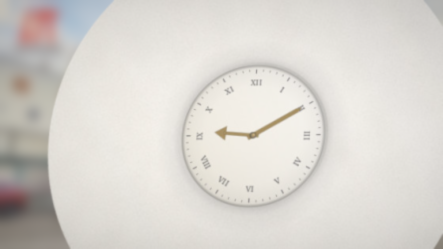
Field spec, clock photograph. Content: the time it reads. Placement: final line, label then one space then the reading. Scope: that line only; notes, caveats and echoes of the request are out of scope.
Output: 9:10
